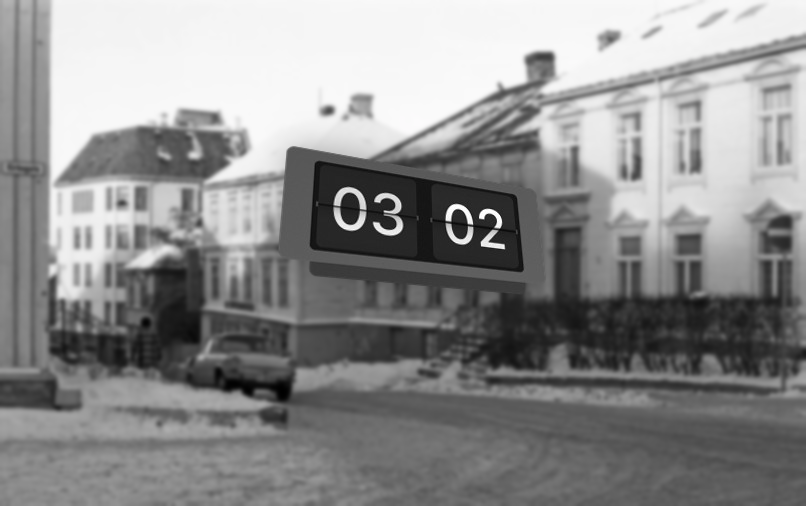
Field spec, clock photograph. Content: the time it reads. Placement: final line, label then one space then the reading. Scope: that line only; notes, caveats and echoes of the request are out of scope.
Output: 3:02
